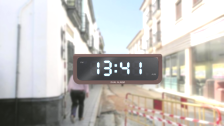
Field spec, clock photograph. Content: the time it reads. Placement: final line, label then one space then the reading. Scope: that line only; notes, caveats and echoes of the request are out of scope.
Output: 13:41
